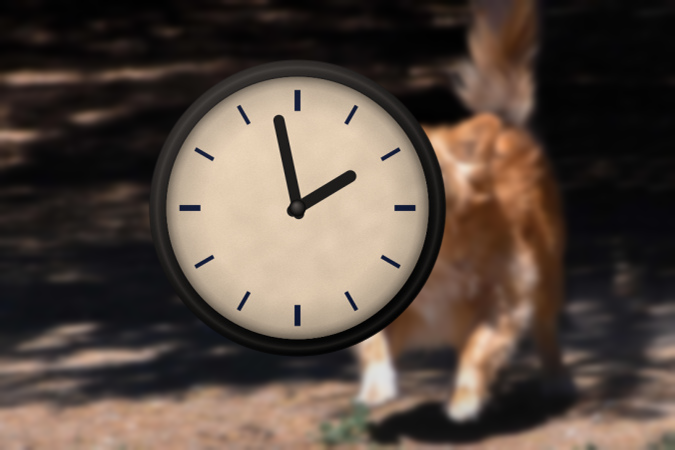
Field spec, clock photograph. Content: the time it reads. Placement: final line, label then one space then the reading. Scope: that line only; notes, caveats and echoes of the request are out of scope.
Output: 1:58
